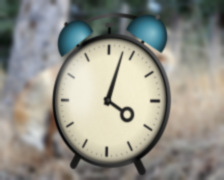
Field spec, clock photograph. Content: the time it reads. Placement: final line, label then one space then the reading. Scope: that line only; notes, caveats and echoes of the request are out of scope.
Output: 4:03
